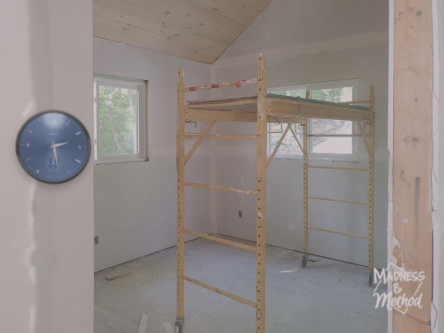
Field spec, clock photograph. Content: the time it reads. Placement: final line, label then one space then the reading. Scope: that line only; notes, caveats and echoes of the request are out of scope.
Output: 2:28
